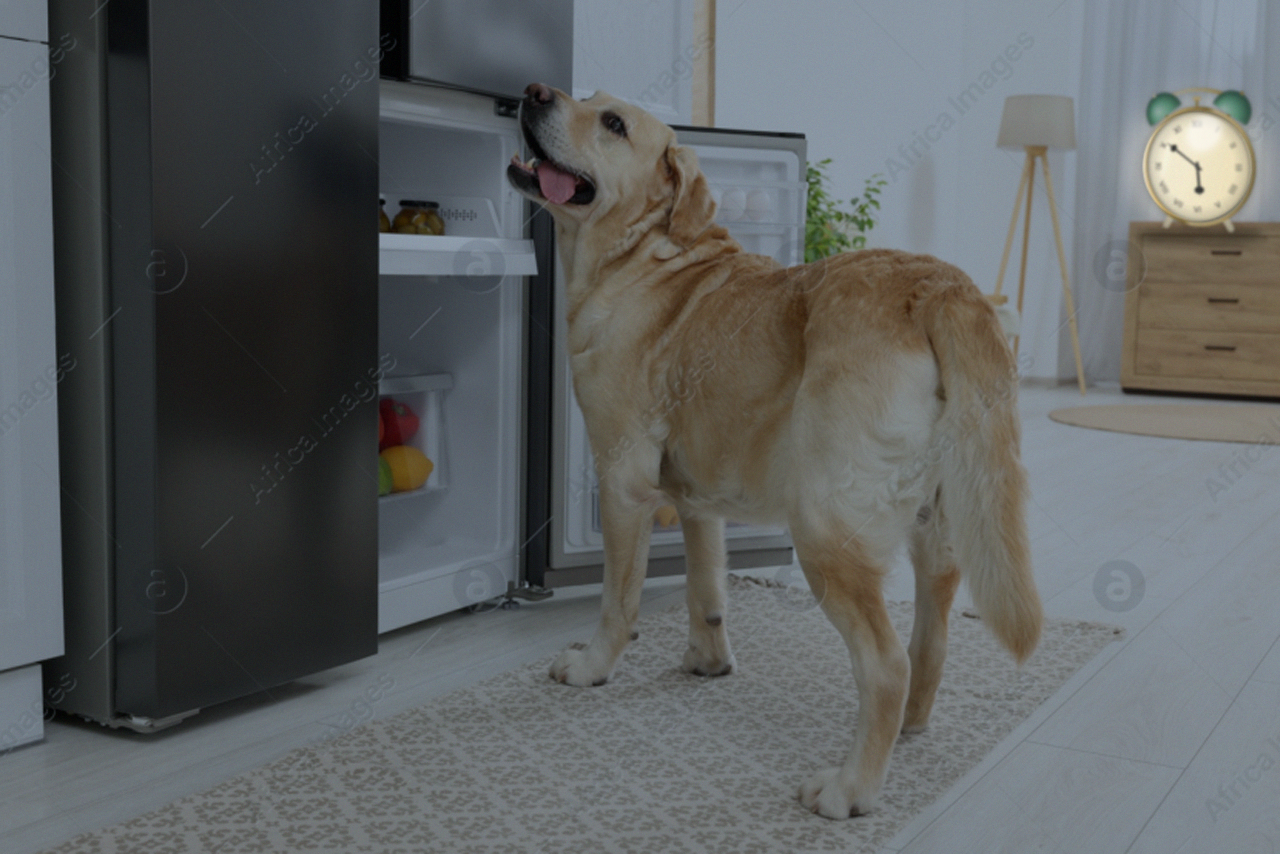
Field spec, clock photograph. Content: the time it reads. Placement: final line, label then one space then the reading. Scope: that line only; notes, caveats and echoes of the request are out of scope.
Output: 5:51
